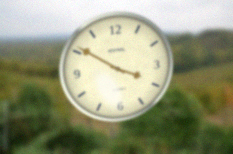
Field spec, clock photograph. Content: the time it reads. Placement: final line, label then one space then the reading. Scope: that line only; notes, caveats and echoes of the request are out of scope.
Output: 3:51
